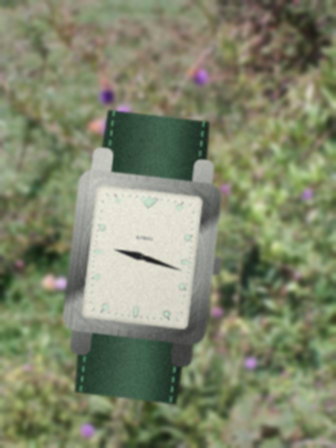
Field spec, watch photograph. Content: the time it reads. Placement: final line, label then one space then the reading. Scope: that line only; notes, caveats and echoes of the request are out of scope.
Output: 9:17
